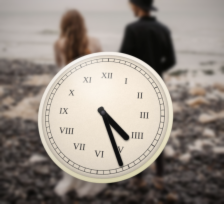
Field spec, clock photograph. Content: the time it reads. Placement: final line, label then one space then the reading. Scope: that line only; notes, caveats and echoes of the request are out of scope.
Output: 4:26
